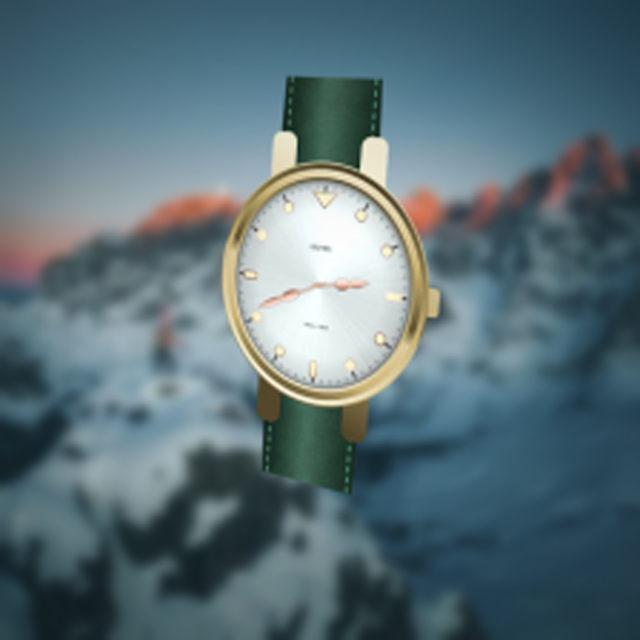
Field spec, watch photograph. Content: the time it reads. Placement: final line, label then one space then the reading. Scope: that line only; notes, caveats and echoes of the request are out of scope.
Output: 2:41
